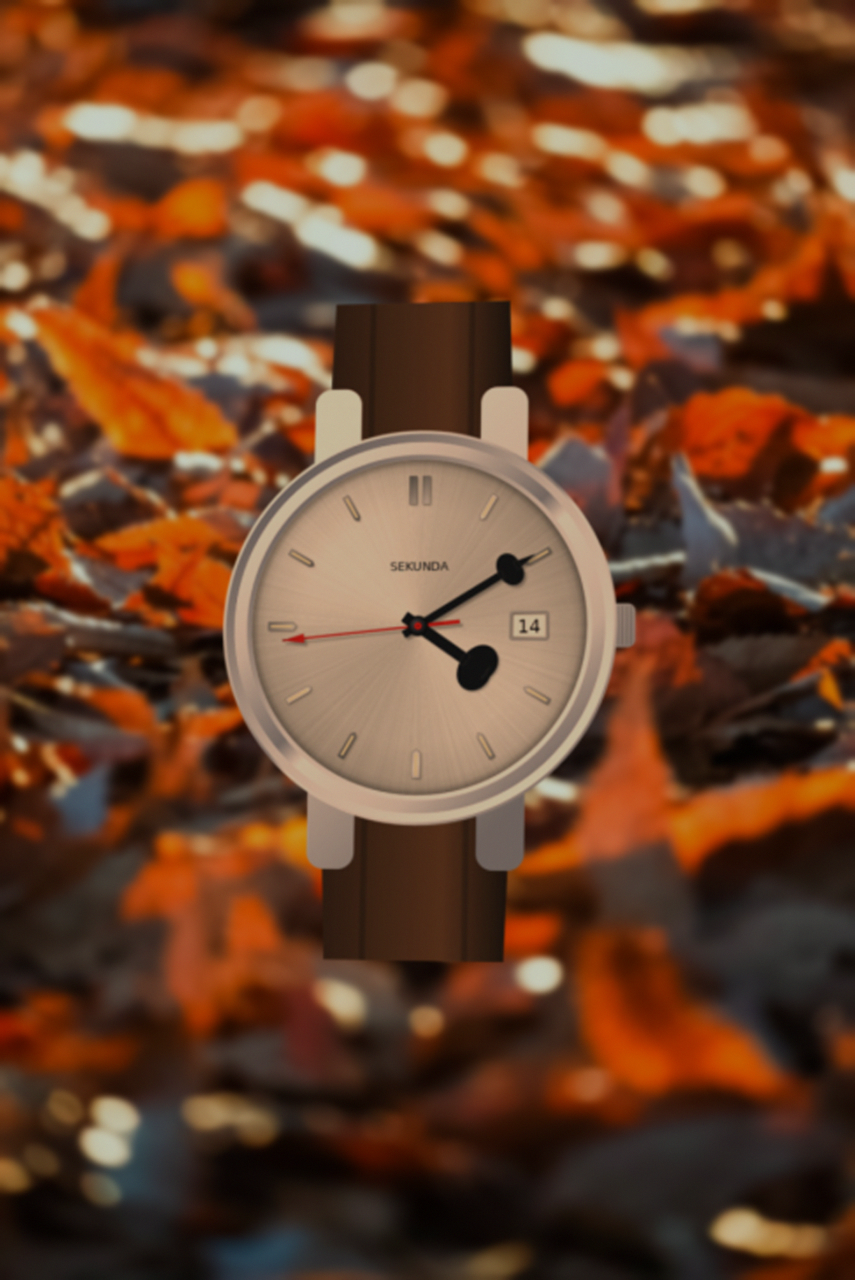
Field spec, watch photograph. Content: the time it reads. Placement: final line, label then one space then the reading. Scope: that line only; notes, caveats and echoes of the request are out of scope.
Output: 4:09:44
